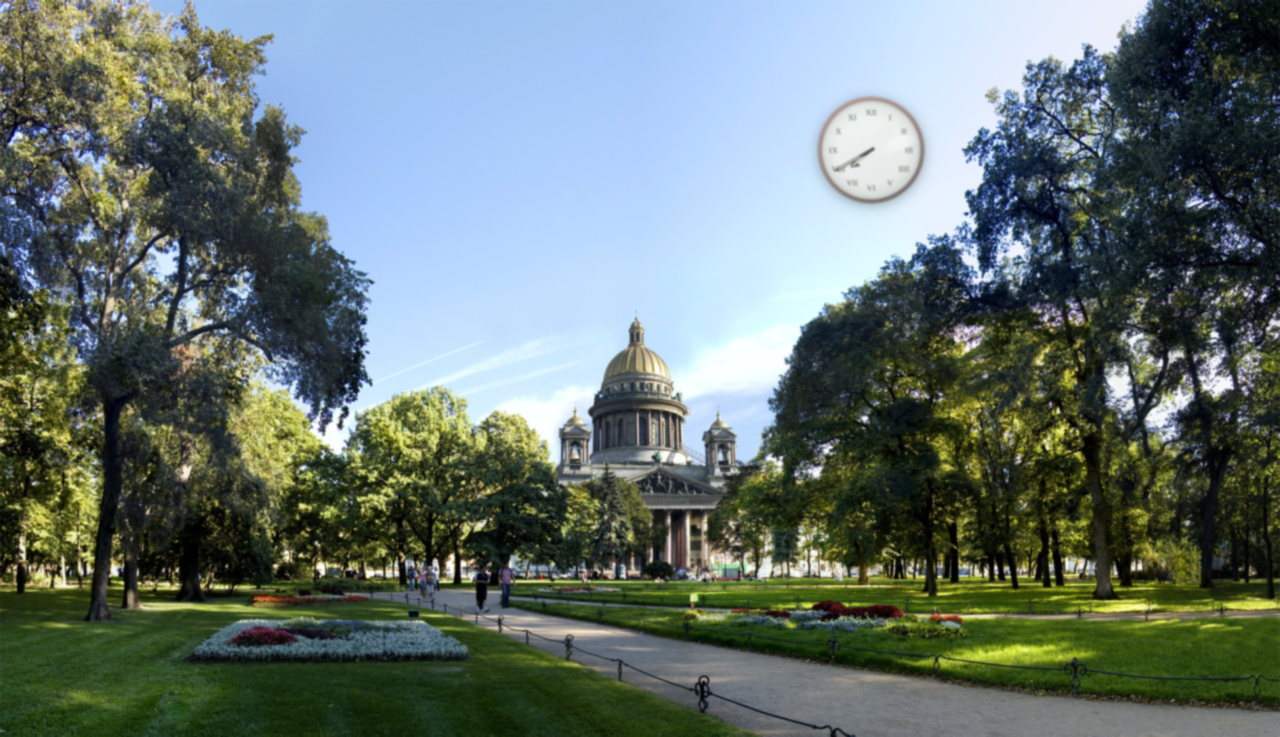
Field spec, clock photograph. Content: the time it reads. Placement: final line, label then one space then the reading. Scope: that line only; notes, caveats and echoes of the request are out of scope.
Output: 7:40
